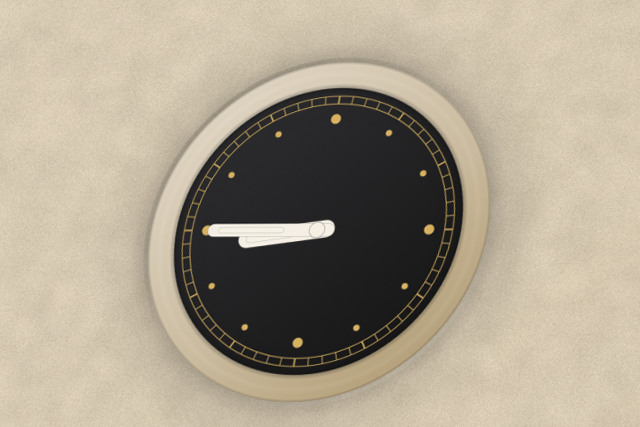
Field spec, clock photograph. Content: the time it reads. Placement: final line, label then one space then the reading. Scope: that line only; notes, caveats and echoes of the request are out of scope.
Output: 8:45
